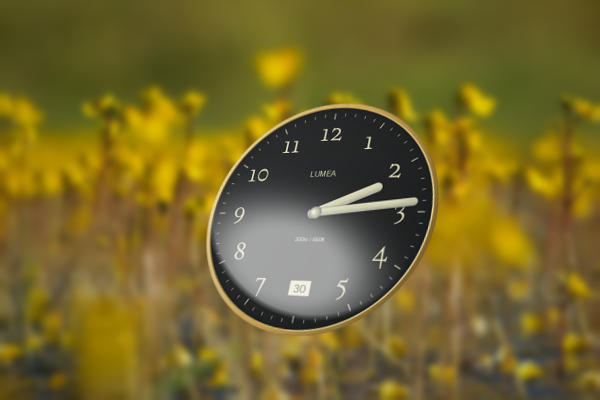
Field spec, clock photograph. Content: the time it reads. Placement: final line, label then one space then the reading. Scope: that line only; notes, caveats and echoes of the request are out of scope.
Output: 2:14
